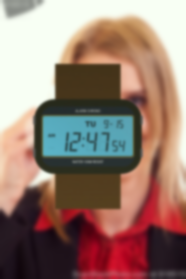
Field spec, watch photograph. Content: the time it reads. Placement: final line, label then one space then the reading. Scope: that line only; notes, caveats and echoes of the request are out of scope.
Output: 12:47
